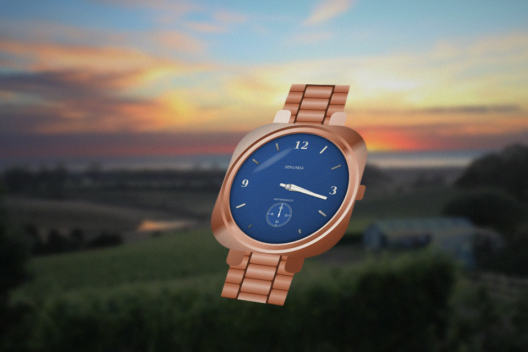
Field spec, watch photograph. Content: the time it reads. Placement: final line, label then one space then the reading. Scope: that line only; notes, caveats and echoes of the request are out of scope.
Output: 3:17
